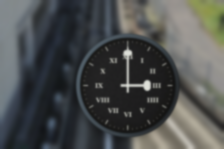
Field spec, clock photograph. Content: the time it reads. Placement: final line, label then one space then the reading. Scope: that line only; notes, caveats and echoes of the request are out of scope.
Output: 3:00
